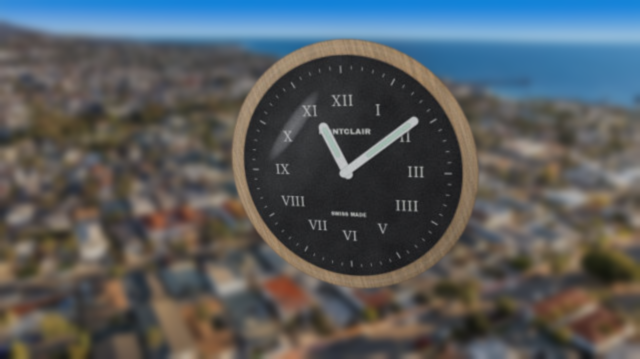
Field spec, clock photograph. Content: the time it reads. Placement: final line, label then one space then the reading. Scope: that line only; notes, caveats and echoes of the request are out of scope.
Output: 11:09
